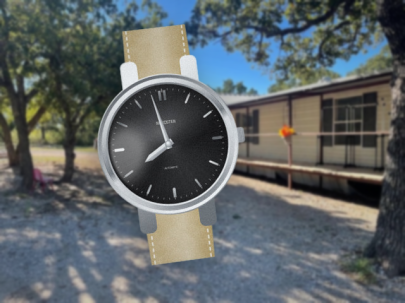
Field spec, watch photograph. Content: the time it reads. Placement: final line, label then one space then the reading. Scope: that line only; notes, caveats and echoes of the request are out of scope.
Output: 7:58
